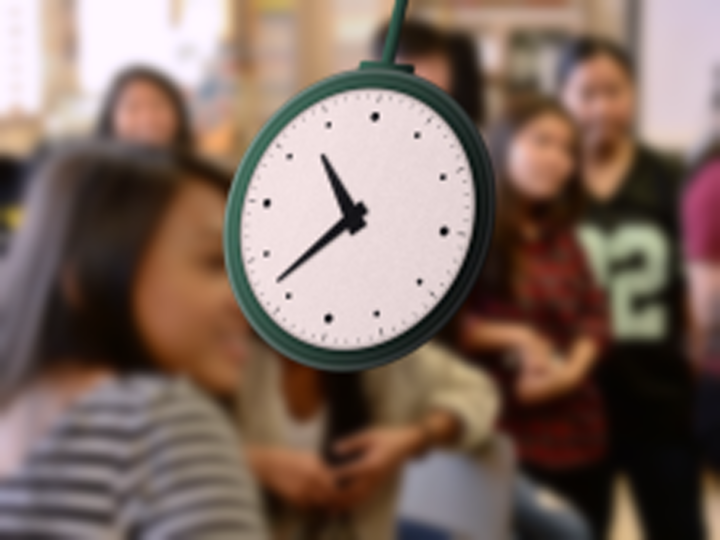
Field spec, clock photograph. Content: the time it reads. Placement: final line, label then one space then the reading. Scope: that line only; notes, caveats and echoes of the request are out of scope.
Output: 10:37
